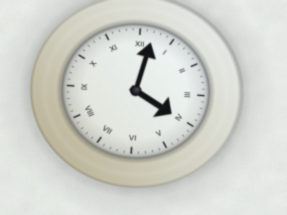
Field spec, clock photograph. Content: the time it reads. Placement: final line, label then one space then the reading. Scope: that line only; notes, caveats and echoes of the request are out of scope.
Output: 4:02
